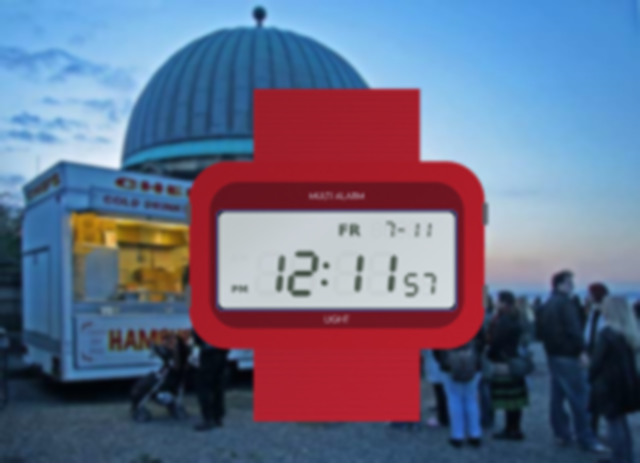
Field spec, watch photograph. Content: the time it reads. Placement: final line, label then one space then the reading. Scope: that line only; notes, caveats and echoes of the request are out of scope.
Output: 12:11:57
